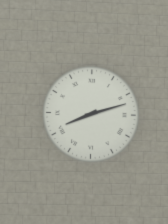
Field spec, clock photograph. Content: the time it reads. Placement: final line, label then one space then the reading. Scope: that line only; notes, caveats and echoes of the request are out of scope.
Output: 8:12
